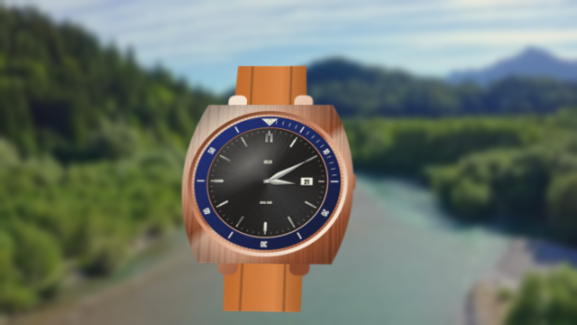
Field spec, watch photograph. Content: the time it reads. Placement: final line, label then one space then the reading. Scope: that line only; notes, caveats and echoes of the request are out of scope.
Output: 3:10
